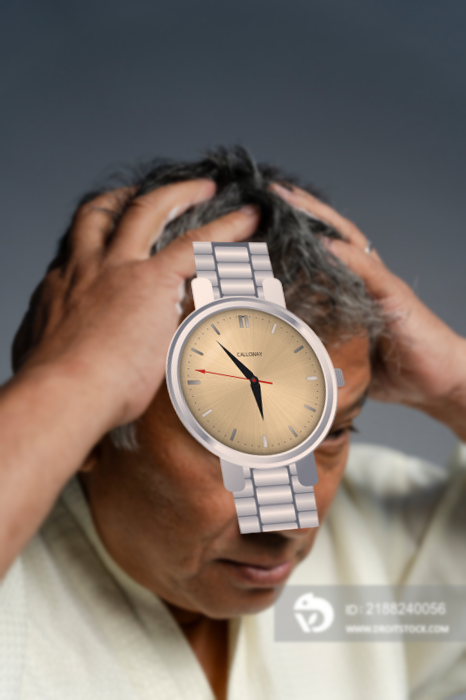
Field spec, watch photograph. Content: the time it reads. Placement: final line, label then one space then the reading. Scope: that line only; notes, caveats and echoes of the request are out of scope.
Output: 5:53:47
